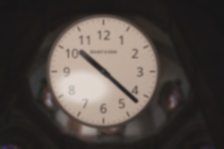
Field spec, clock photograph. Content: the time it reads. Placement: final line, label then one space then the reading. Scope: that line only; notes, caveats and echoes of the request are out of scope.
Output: 10:22
